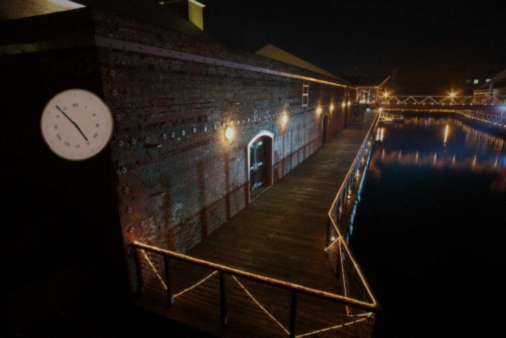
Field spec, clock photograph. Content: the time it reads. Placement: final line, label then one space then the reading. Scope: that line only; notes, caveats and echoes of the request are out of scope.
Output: 4:53
